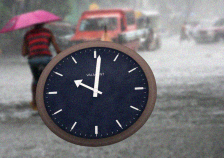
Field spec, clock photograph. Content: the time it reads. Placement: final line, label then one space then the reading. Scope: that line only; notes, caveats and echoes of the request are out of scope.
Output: 10:01
